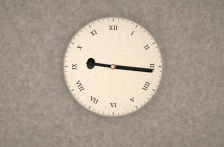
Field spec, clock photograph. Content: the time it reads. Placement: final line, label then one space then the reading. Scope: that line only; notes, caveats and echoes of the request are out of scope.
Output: 9:16
